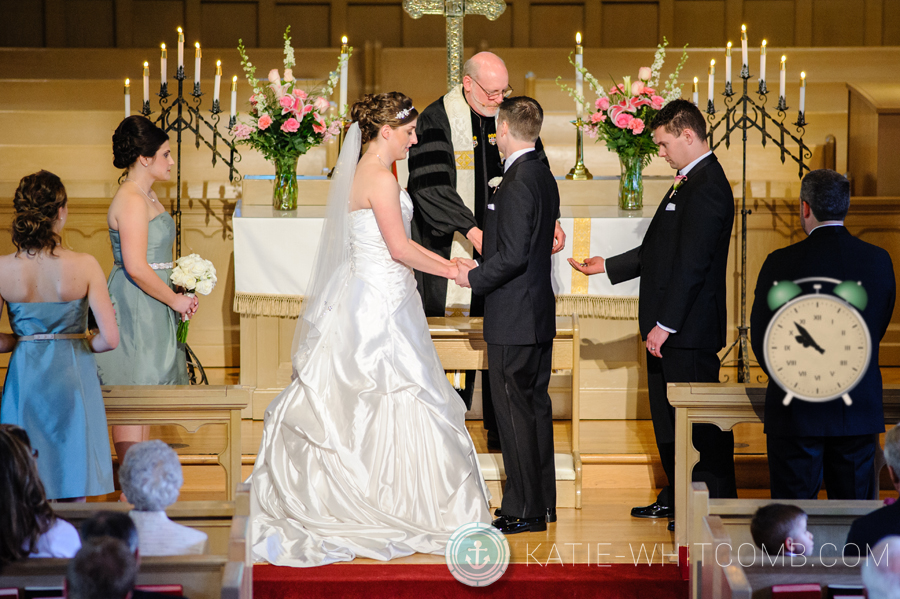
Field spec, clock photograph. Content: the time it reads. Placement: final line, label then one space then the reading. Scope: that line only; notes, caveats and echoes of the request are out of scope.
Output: 9:53
